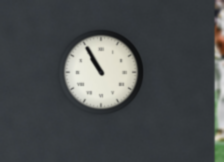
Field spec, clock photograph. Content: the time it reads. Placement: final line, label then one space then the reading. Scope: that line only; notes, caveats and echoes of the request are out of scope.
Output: 10:55
